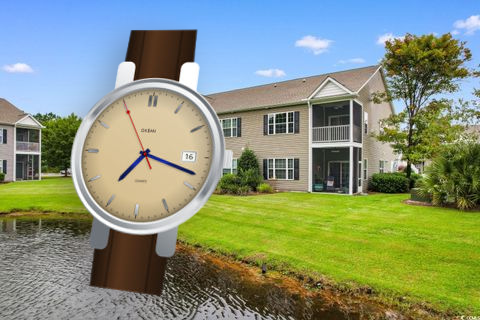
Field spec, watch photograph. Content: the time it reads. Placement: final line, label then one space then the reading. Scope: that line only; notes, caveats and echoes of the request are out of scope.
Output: 7:17:55
